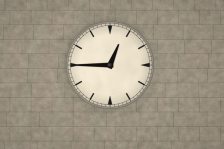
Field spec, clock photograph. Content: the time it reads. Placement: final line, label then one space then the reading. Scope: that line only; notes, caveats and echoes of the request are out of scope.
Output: 12:45
